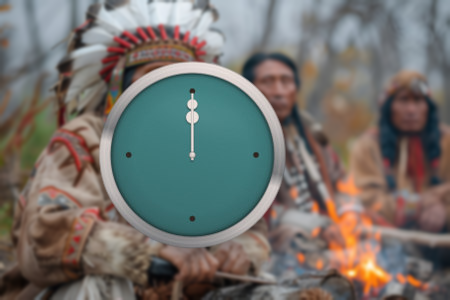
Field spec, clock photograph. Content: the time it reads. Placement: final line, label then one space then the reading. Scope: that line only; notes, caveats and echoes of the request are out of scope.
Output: 12:00
